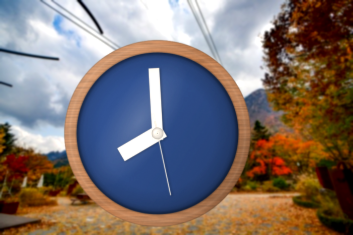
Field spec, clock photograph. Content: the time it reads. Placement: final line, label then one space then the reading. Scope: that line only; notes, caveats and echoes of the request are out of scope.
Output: 7:59:28
